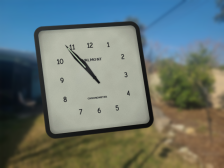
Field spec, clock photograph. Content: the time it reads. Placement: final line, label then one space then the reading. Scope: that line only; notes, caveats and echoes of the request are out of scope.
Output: 10:54
